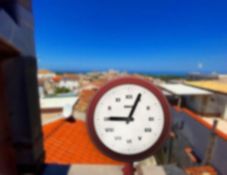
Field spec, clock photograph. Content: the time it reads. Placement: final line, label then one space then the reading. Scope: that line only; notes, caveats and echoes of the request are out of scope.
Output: 9:04
